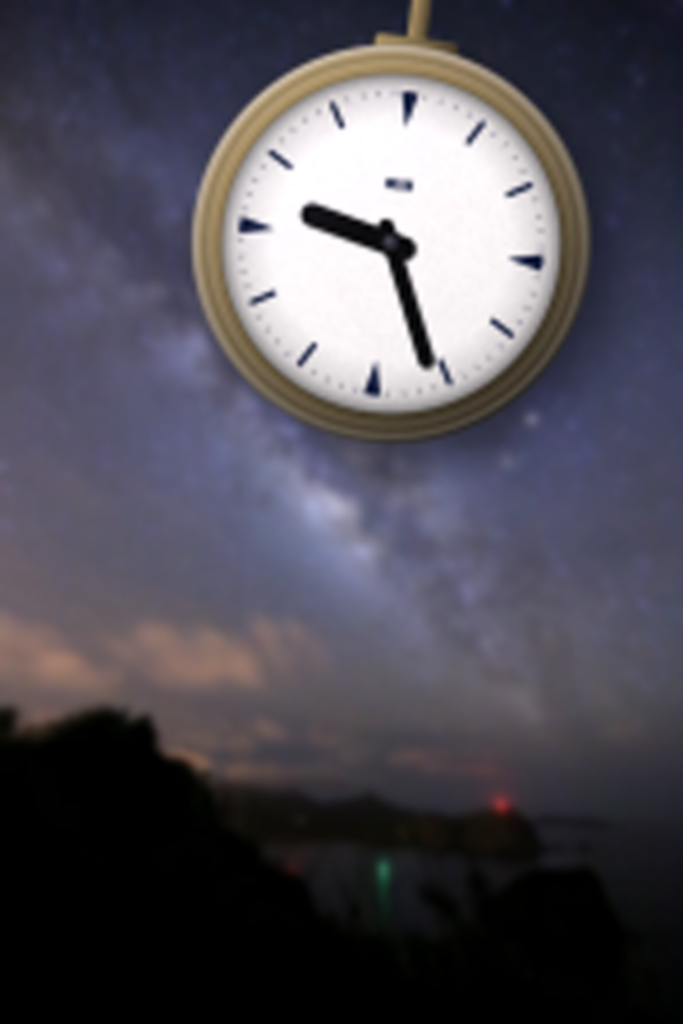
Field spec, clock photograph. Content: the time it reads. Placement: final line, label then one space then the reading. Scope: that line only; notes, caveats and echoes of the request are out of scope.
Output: 9:26
